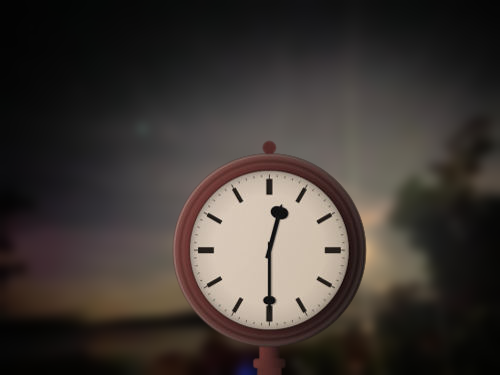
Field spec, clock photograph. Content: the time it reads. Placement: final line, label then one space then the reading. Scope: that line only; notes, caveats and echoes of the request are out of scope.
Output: 12:30
